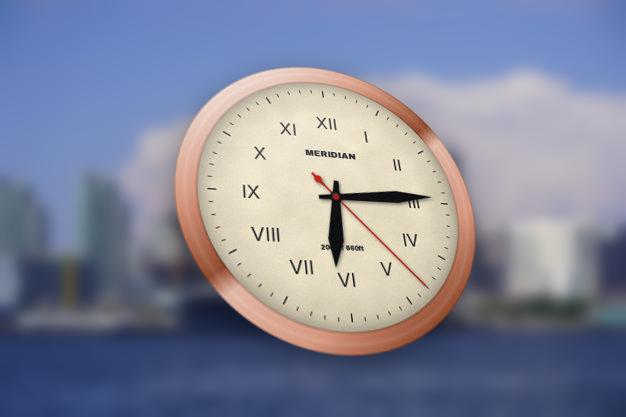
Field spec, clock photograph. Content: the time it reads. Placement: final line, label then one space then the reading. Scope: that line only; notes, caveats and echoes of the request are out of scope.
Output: 6:14:23
